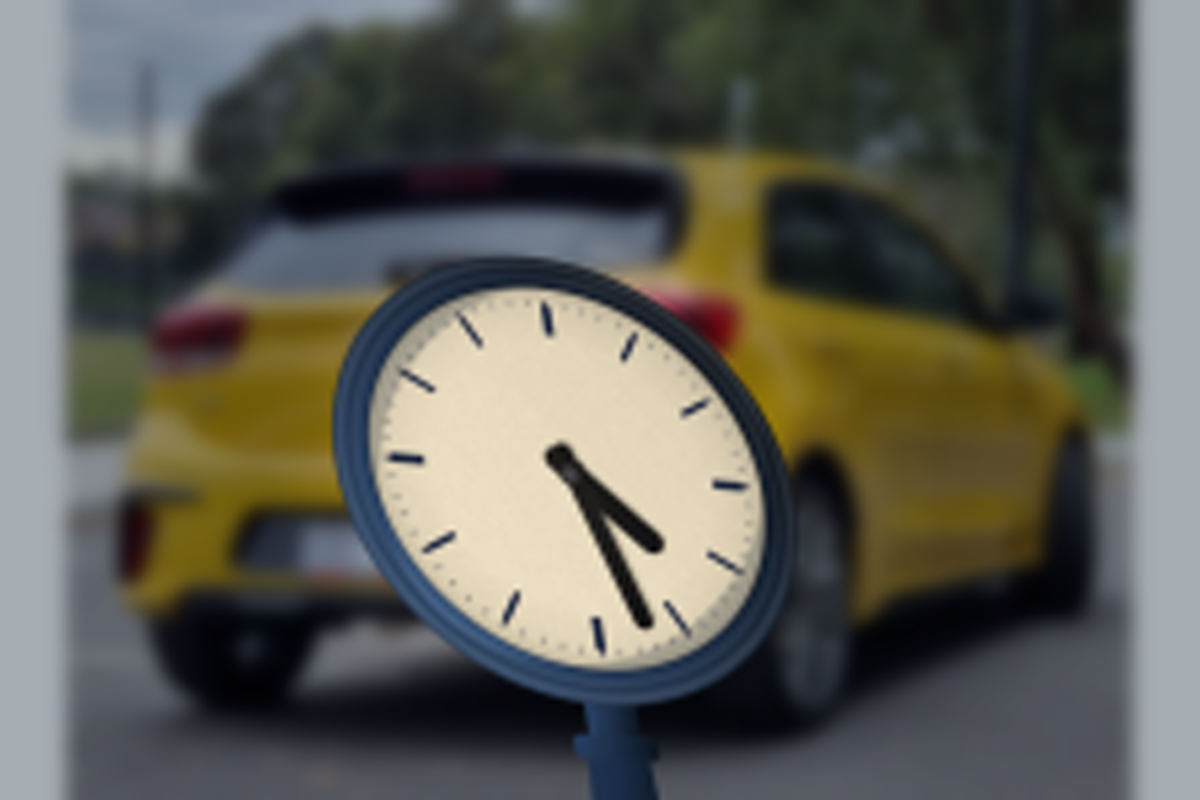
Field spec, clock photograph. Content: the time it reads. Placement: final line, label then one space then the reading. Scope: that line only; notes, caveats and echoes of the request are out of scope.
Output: 4:27
